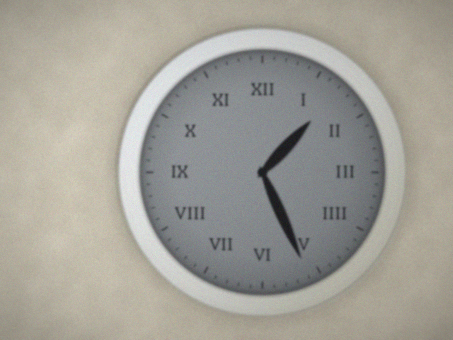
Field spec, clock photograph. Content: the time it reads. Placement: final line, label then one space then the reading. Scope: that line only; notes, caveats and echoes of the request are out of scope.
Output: 1:26
